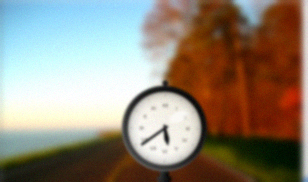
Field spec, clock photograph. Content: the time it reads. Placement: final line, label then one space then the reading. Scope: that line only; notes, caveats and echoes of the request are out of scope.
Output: 5:39
